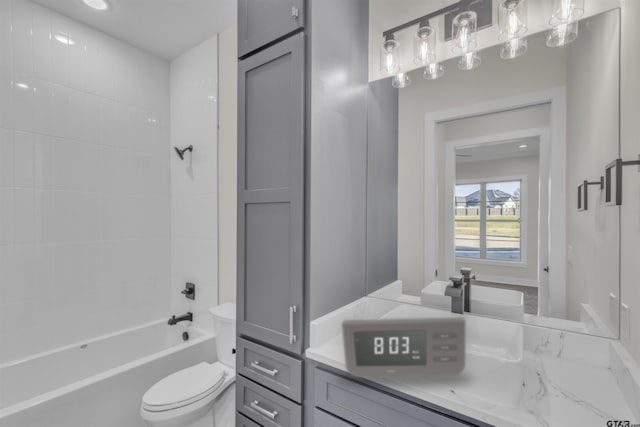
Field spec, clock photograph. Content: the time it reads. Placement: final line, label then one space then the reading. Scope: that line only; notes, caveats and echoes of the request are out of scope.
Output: 8:03
